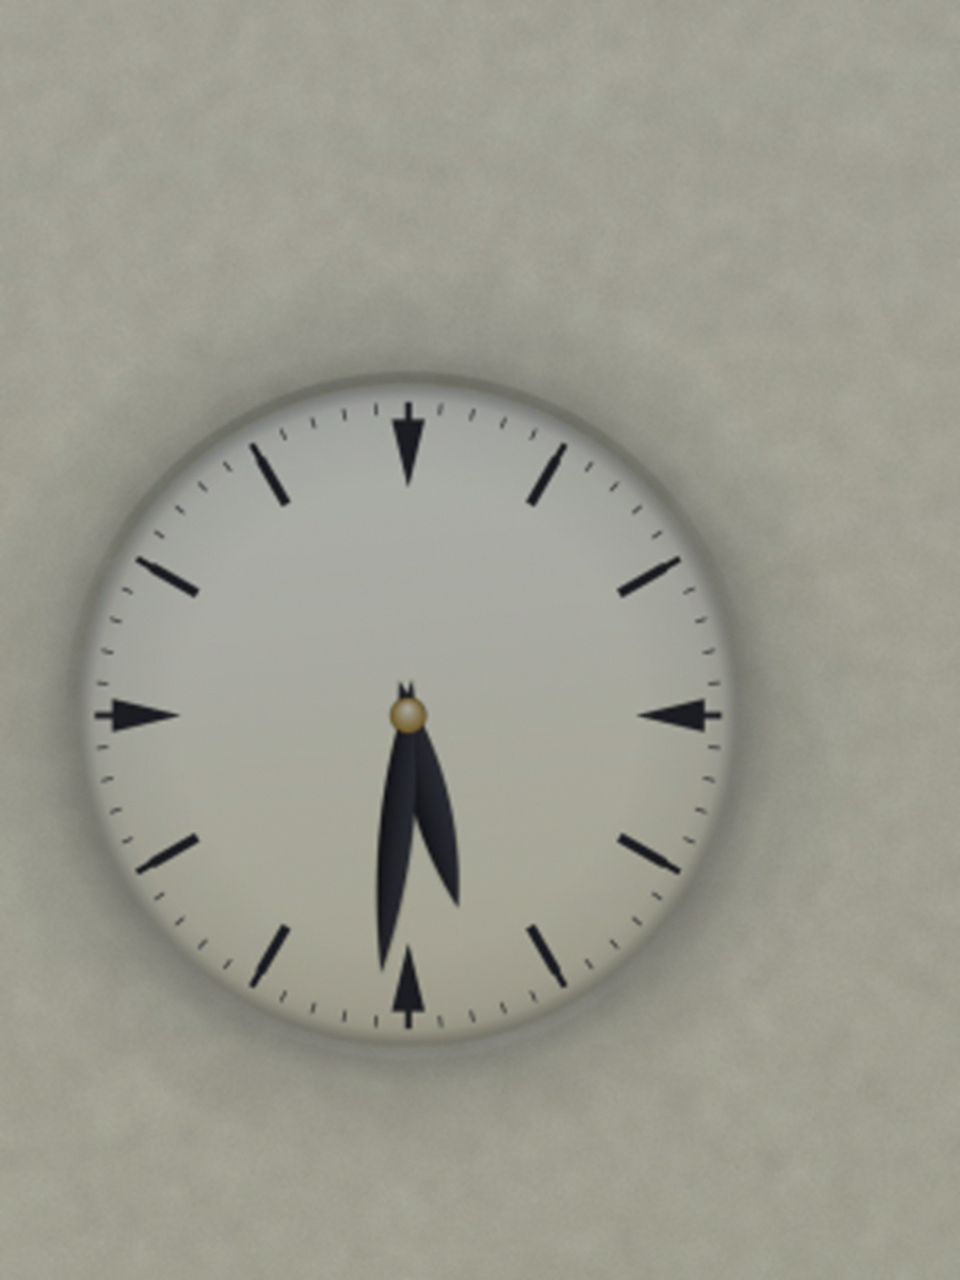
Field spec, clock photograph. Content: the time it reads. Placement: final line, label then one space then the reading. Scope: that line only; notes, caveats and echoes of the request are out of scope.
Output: 5:31
